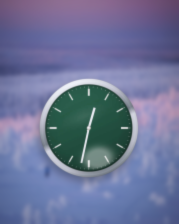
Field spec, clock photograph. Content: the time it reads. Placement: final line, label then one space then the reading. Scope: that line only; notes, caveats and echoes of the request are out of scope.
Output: 12:32
